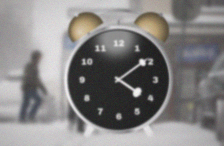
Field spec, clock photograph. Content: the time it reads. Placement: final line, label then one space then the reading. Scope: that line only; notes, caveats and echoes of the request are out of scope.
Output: 4:09
